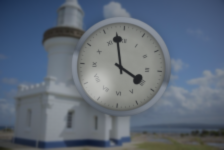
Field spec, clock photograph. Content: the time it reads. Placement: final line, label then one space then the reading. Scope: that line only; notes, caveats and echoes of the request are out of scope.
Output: 3:58
